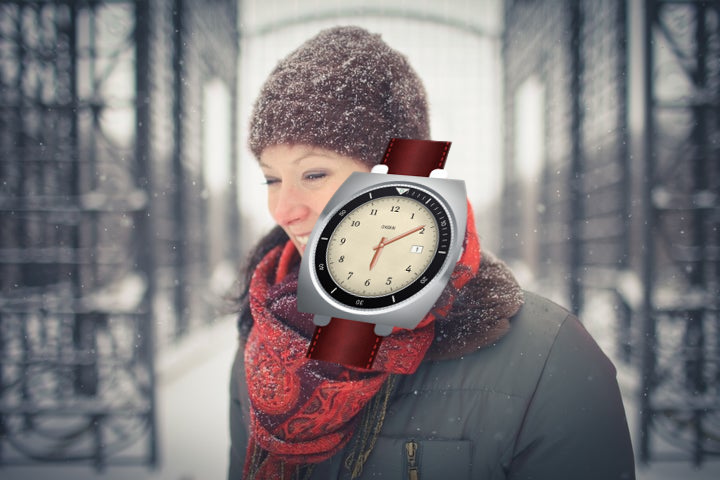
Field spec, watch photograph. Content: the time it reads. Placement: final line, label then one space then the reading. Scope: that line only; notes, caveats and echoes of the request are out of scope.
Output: 6:09
